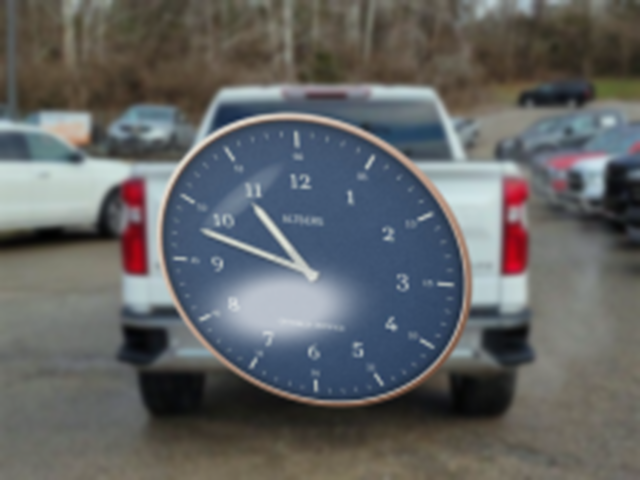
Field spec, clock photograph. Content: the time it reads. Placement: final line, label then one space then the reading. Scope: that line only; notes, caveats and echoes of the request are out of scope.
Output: 10:48
